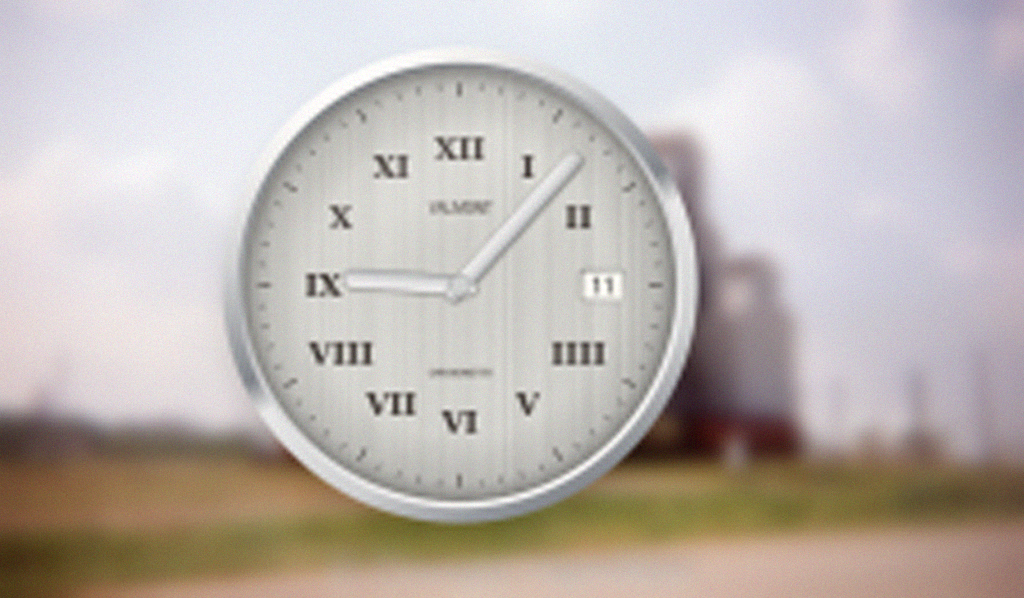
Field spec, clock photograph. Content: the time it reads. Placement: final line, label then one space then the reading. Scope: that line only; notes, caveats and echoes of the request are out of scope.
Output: 9:07
